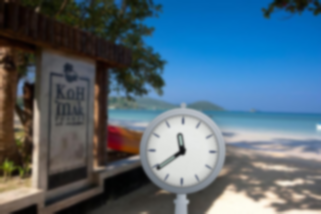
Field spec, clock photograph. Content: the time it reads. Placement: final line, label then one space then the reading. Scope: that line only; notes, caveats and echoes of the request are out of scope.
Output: 11:39
